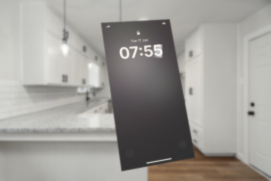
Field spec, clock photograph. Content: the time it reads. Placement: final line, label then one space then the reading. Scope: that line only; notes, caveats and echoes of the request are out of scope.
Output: 7:55
